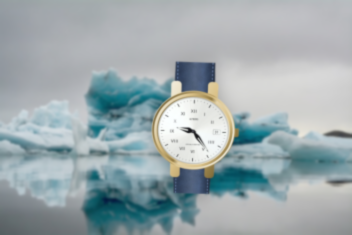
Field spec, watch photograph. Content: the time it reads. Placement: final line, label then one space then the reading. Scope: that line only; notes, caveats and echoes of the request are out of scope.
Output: 9:24
